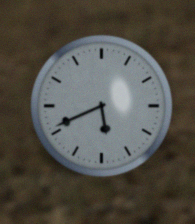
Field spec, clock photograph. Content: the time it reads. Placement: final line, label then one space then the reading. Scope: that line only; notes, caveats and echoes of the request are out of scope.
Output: 5:41
